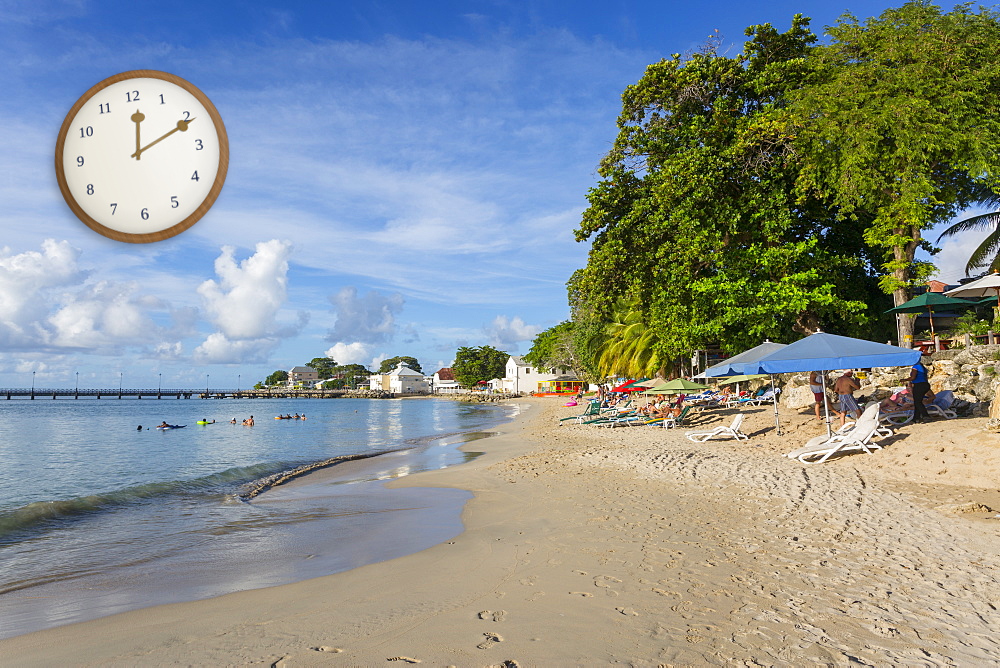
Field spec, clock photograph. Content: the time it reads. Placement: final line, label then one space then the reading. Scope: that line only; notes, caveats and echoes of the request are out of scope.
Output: 12:11
